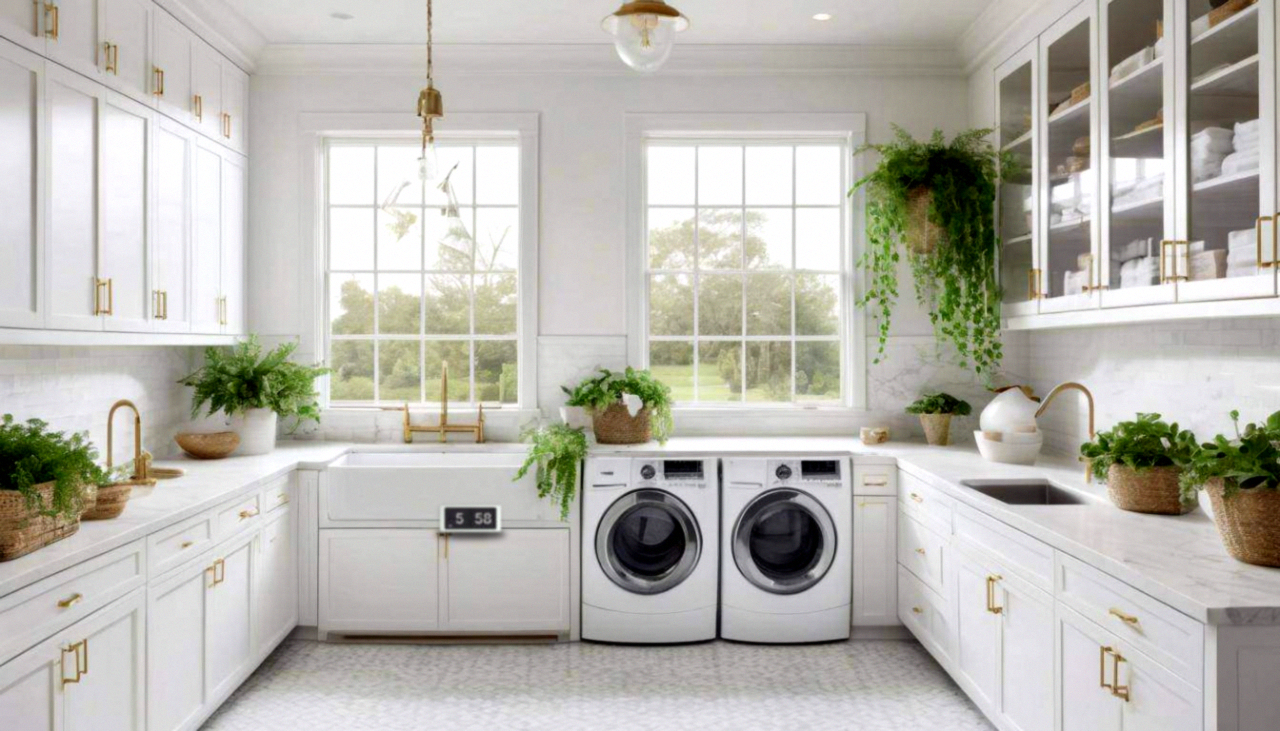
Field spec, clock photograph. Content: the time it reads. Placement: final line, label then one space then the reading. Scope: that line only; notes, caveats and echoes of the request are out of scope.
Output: 5:58
